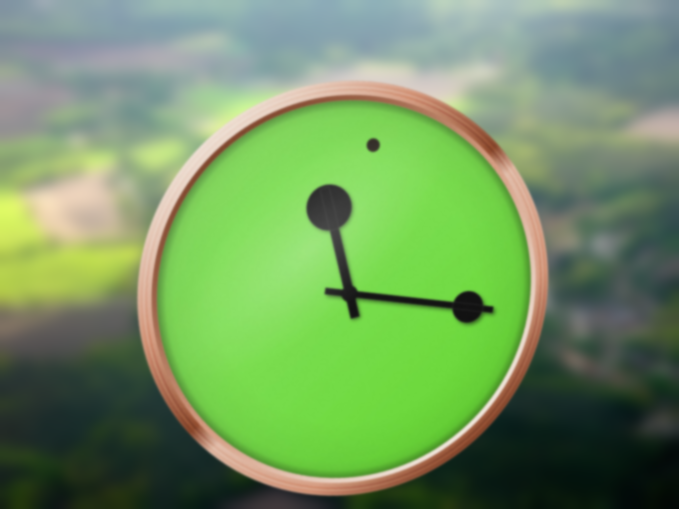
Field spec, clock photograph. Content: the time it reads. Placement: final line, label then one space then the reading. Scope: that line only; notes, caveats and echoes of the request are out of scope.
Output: 11:15
